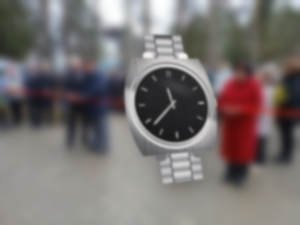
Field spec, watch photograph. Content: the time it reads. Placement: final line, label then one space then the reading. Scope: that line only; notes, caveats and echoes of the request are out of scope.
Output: 11:38
